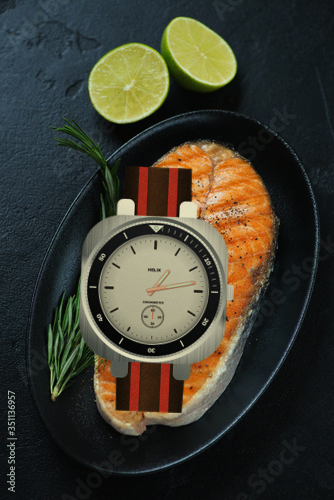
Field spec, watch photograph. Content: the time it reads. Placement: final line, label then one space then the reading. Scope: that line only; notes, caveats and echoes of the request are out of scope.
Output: 1:13
